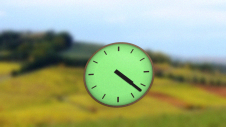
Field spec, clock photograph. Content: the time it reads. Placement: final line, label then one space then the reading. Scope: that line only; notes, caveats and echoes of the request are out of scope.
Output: 4:22
